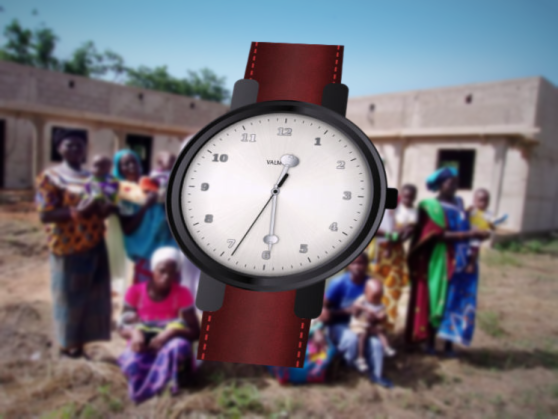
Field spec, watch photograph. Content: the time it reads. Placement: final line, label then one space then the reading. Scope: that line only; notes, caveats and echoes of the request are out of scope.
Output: 12:29:34
